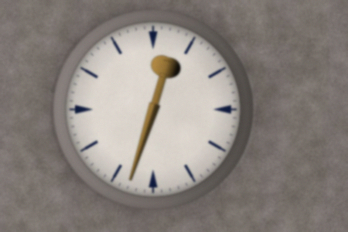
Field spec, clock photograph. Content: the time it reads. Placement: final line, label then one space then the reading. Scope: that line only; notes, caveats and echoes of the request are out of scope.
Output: 12:33
